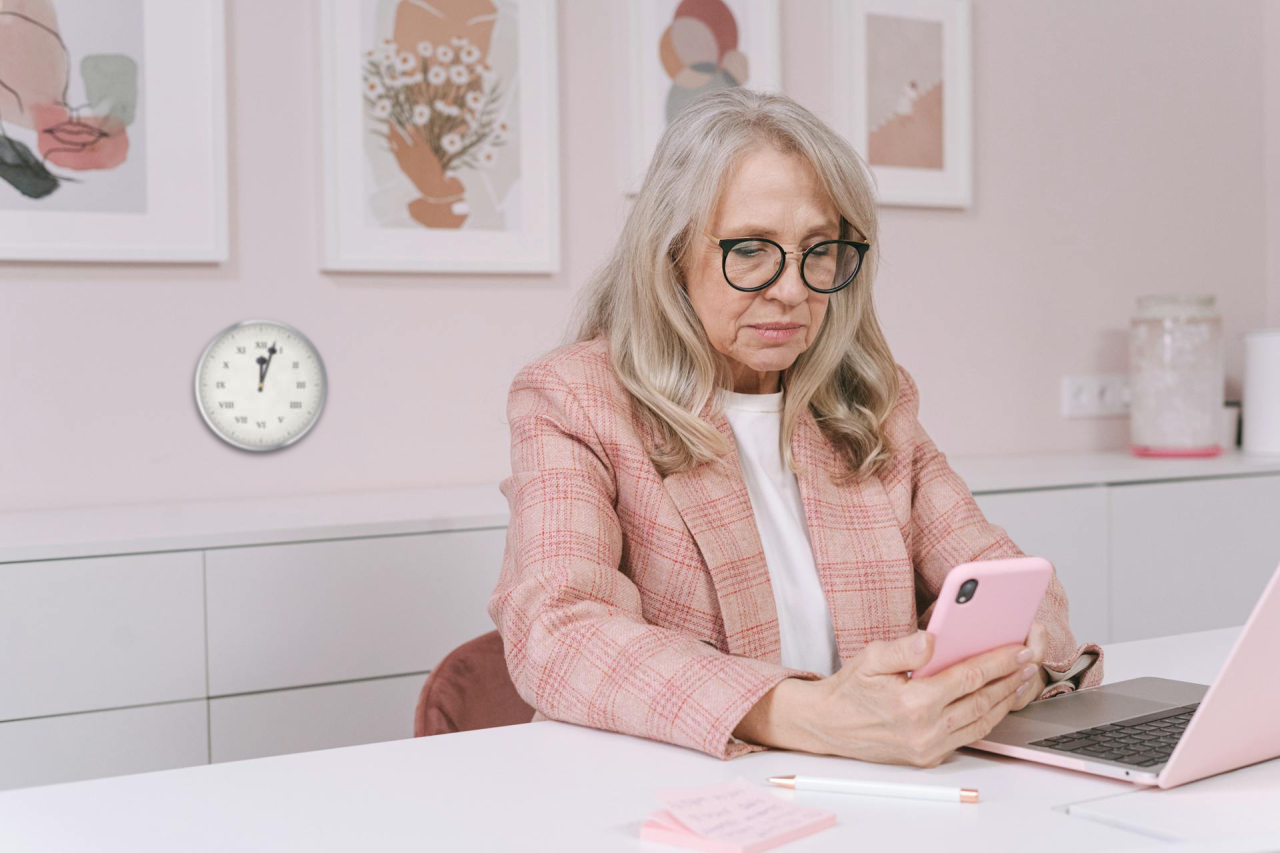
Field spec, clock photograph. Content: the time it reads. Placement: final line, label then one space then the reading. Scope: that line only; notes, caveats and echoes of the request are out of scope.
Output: 12:03
